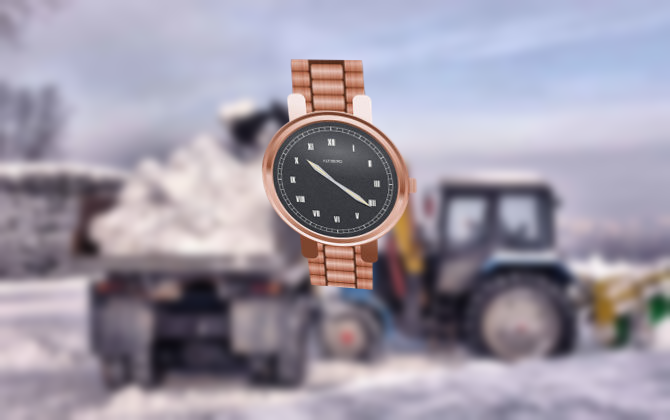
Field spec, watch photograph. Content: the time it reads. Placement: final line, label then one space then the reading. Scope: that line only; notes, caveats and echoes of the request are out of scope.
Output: 10:21
